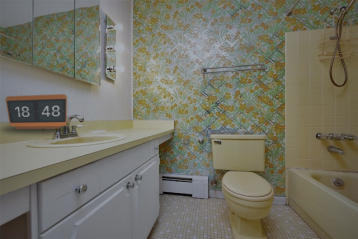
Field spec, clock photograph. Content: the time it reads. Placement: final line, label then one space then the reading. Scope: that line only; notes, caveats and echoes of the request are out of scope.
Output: 18:48
